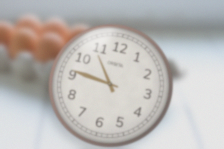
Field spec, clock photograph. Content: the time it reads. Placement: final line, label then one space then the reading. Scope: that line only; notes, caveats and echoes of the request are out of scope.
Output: 10:46
